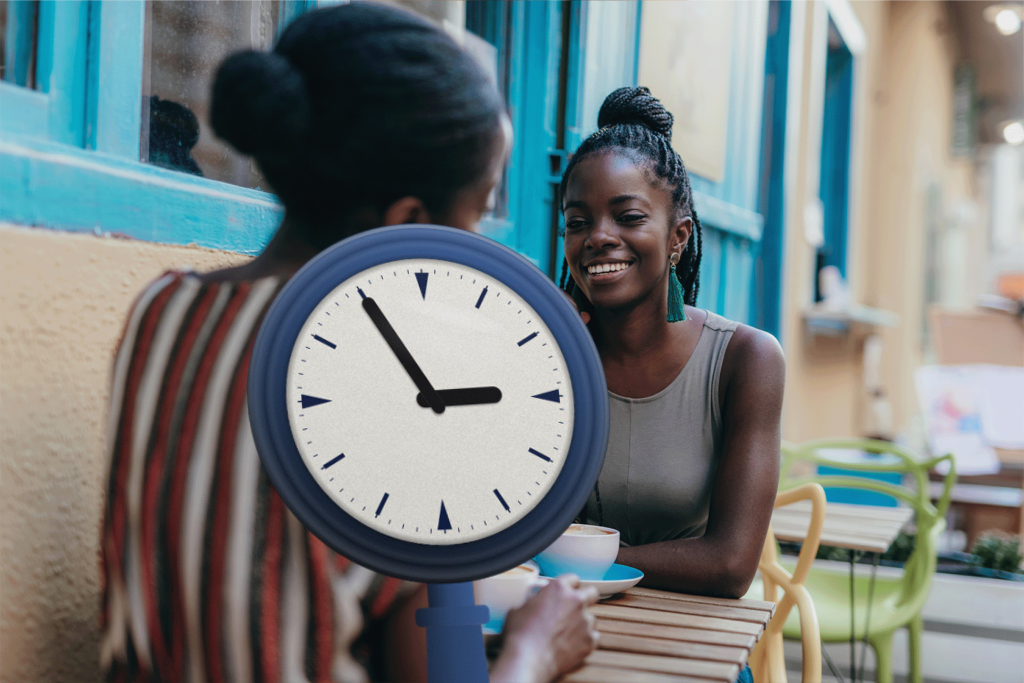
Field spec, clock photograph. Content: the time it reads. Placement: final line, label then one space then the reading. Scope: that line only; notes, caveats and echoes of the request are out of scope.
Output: 2:55
